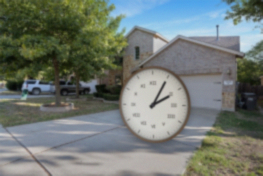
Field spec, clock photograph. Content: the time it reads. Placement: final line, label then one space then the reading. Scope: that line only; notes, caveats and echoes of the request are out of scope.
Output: 2:05
